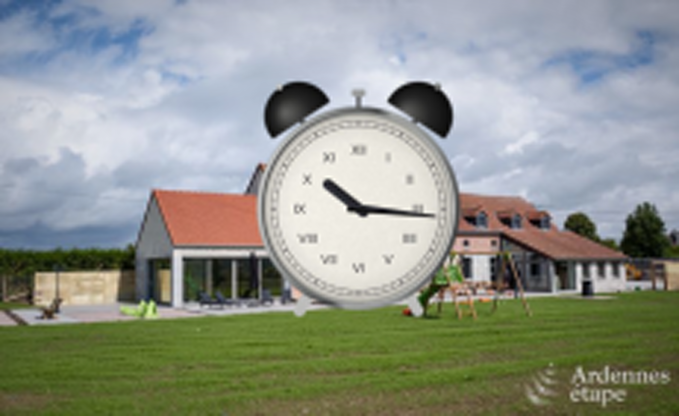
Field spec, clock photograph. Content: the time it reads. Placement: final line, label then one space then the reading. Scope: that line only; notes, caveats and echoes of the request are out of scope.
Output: 10:16
